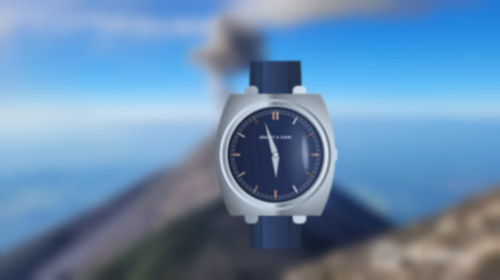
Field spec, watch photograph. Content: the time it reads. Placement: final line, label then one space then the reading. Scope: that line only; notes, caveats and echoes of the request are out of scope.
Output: 5:57
